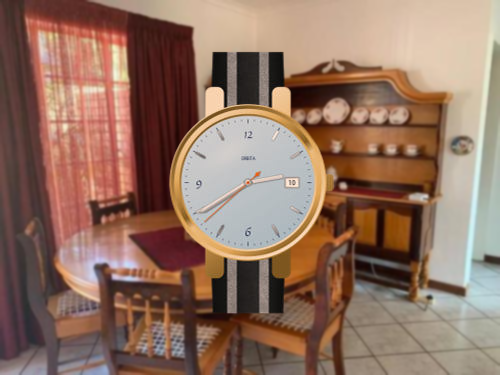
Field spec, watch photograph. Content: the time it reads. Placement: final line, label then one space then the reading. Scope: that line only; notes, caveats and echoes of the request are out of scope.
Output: 2:39:38
